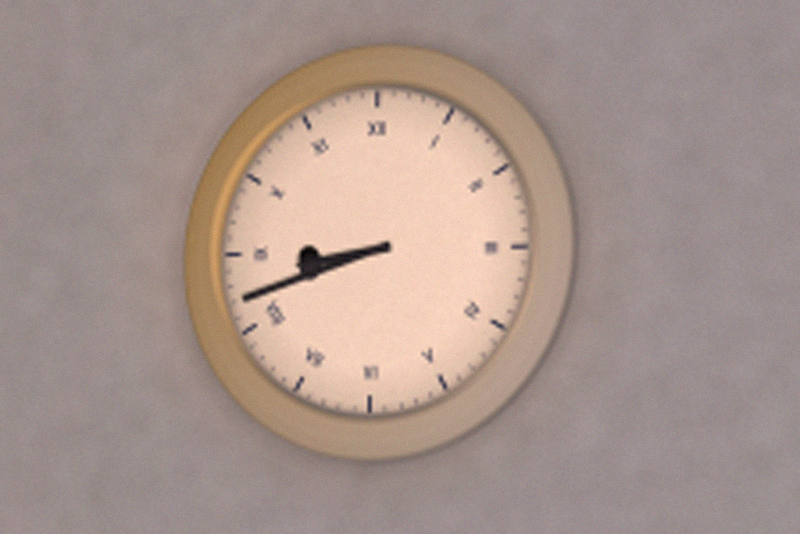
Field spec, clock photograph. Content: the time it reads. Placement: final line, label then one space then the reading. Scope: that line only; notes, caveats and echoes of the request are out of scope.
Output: 8:42
